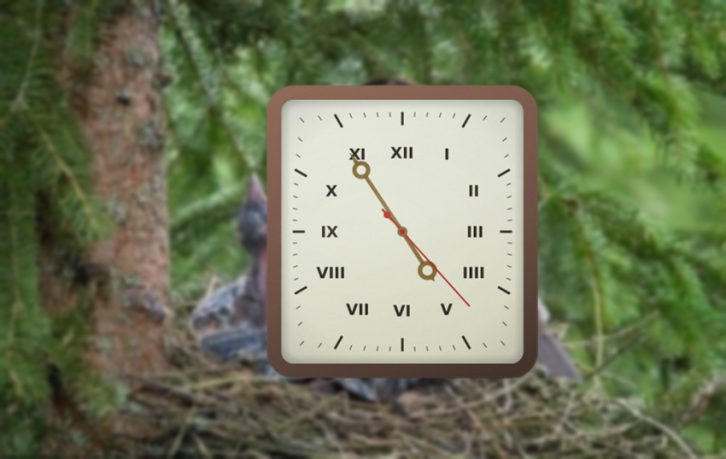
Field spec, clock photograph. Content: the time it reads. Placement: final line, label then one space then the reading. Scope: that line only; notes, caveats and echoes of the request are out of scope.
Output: 4:54:23
